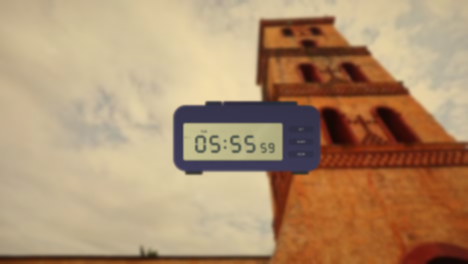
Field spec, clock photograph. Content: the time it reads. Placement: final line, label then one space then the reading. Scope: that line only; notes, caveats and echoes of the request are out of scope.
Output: 5:55
